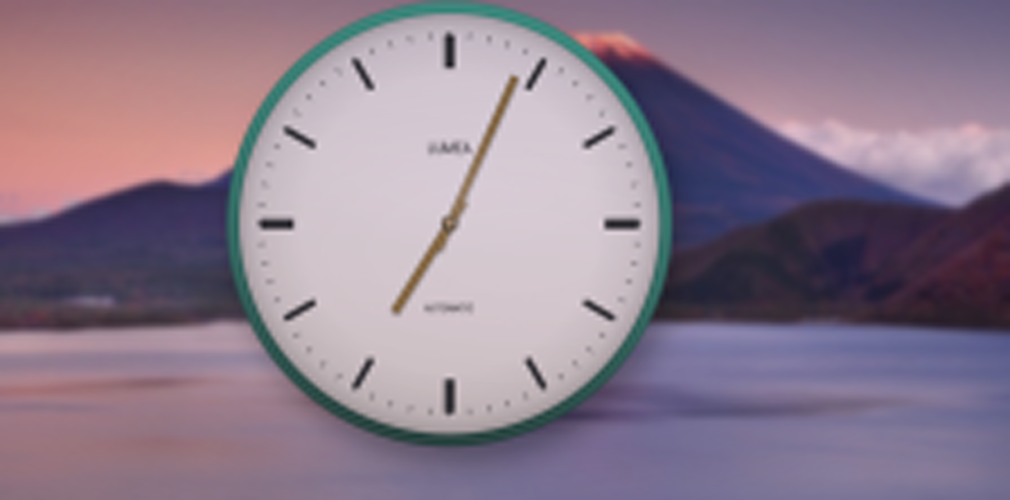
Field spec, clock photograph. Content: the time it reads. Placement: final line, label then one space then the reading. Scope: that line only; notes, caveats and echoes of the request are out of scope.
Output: 7:04
